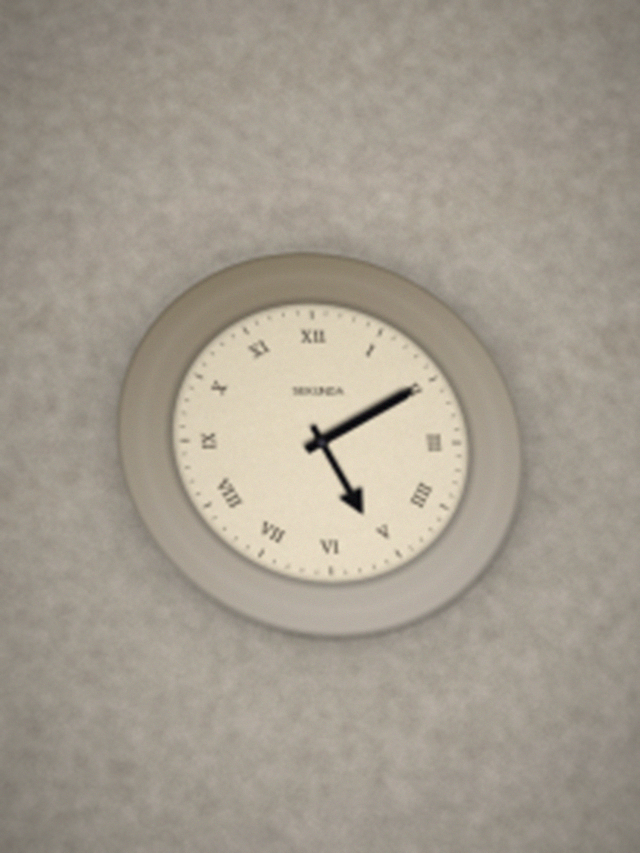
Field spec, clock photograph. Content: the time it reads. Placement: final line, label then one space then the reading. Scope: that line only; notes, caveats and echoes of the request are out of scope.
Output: 5:10
